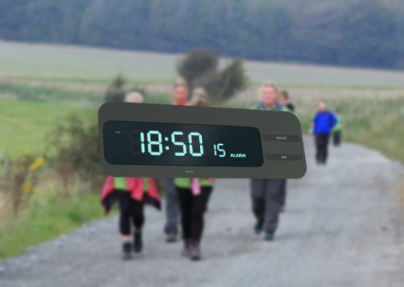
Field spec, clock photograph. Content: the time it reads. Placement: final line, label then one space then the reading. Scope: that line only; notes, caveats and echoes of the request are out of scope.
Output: 18:50:15
